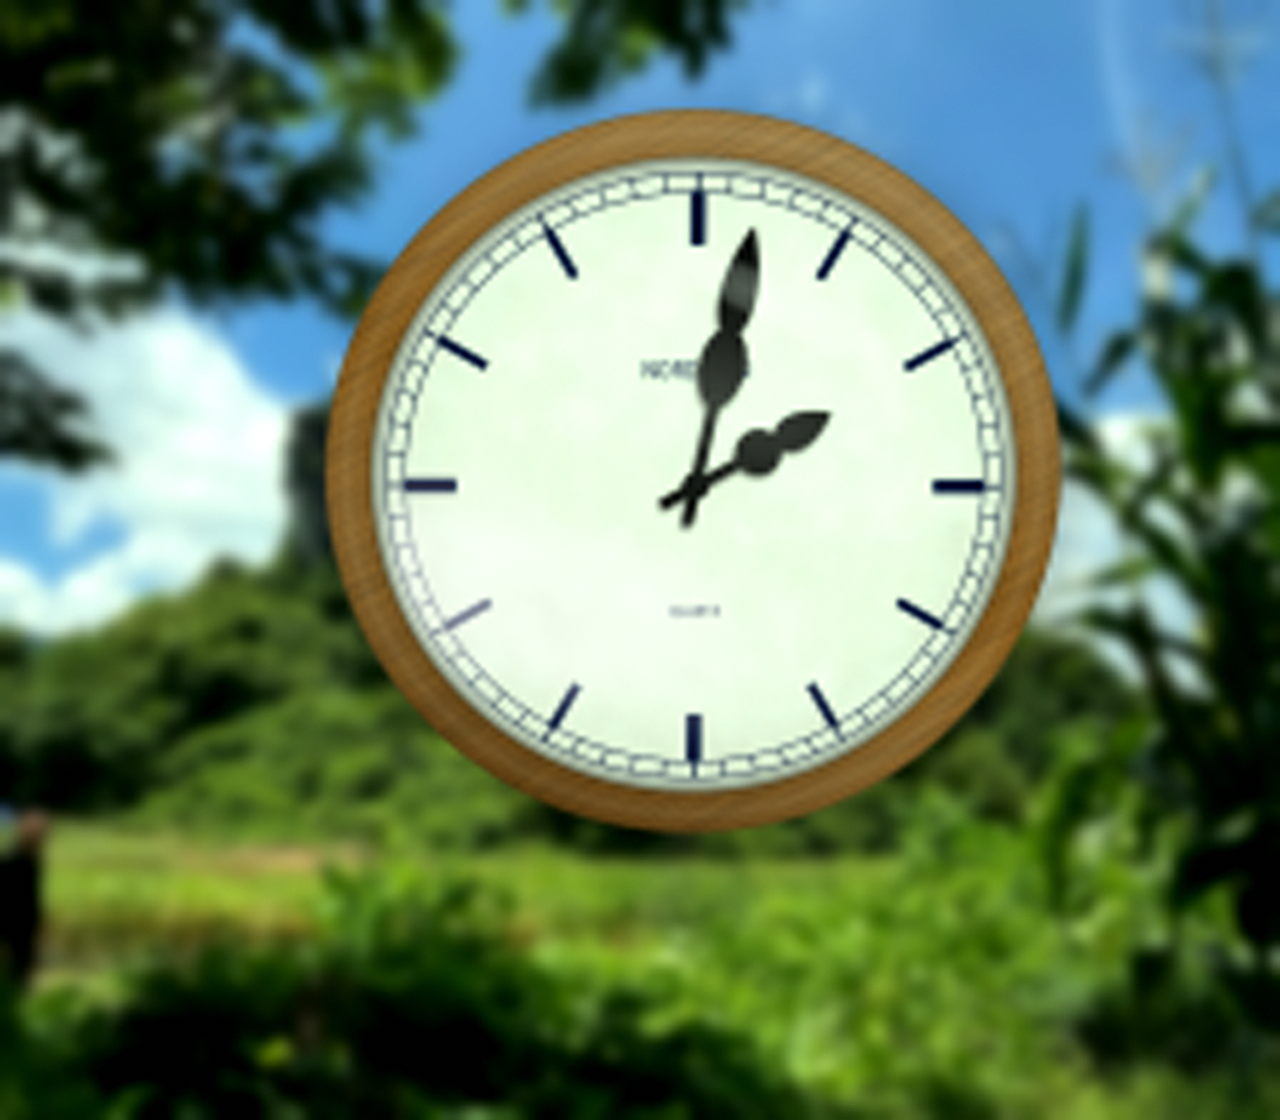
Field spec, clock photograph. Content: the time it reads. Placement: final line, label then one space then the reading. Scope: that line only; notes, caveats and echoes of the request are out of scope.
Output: 2:02
